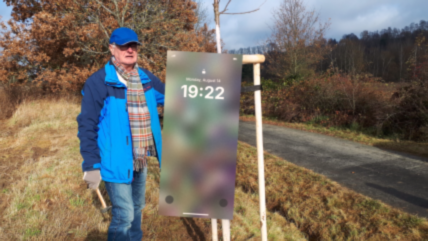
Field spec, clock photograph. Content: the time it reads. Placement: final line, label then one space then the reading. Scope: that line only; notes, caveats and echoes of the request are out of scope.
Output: 19:22
